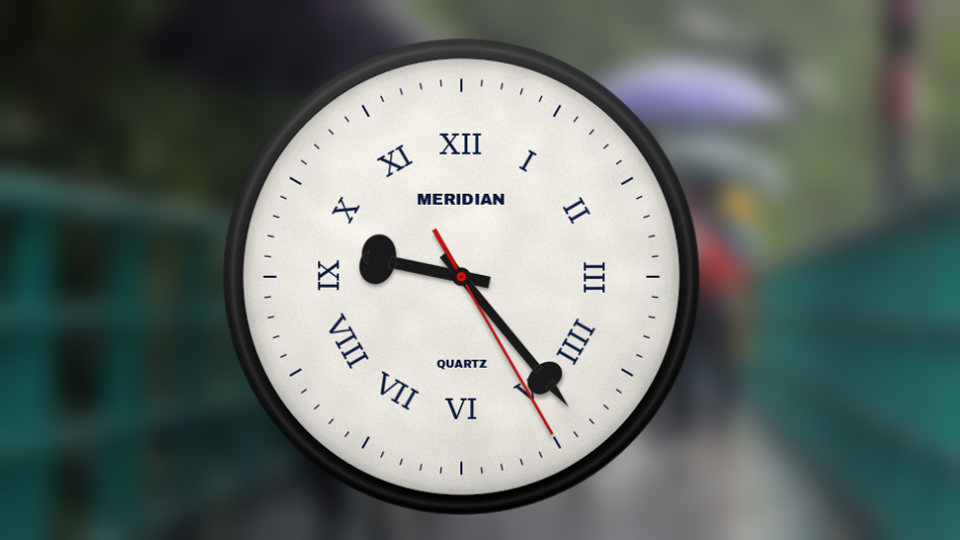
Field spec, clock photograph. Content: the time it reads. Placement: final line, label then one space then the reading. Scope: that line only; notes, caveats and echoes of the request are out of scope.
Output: 9:23:25
